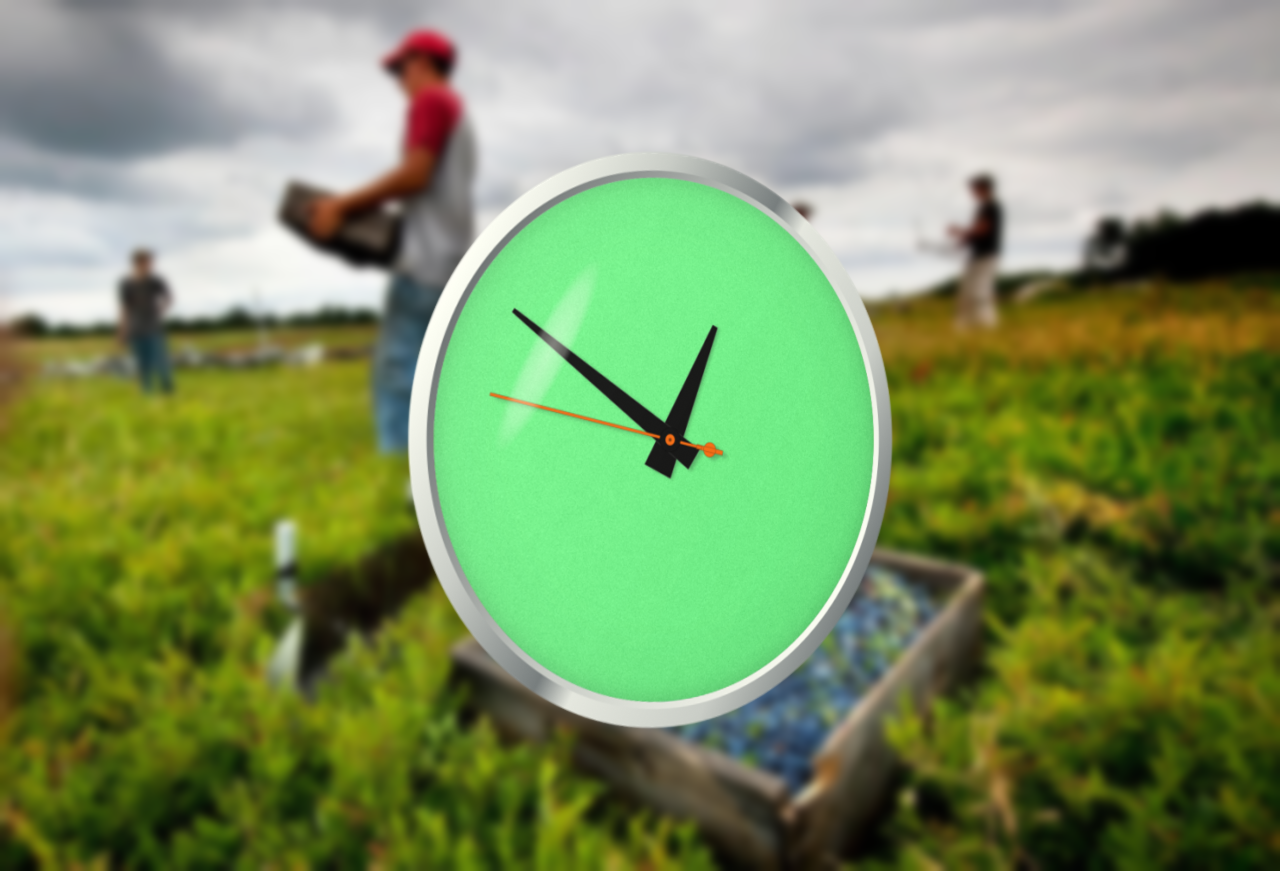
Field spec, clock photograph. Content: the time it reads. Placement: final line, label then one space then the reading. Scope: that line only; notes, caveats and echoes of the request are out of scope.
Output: 12:50:47
